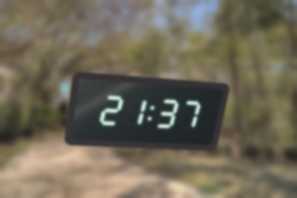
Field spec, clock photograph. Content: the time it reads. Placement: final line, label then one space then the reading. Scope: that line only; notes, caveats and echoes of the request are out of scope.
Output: 21:37
